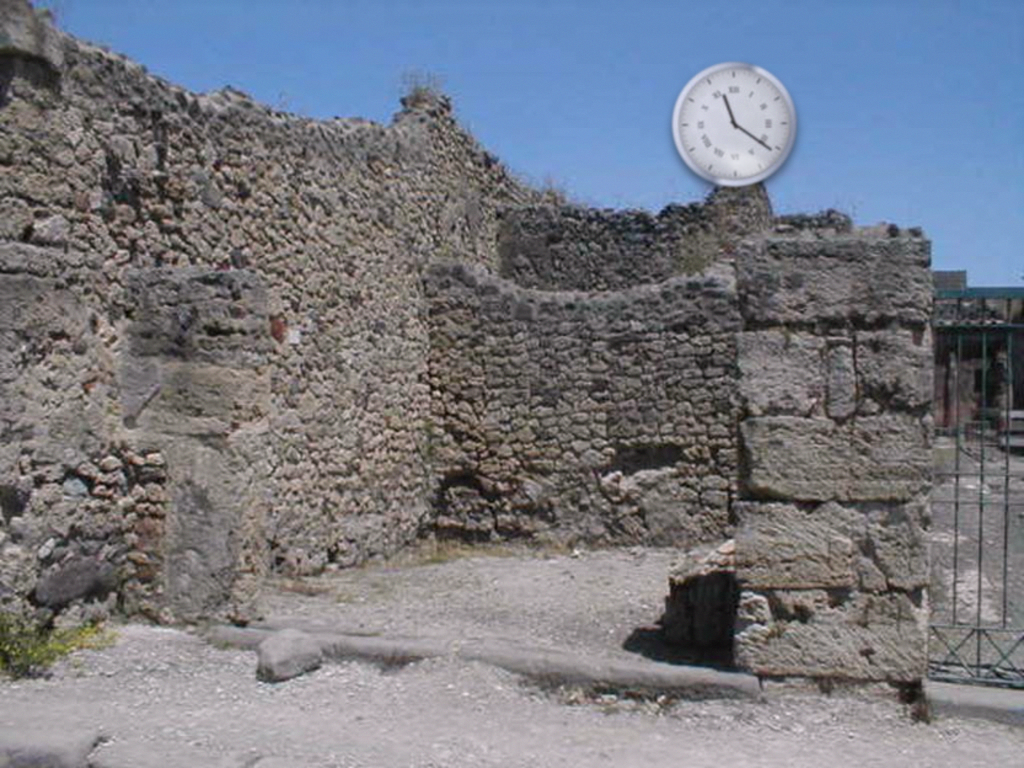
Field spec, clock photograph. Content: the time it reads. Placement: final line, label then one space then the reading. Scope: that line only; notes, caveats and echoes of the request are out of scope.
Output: 11:21
